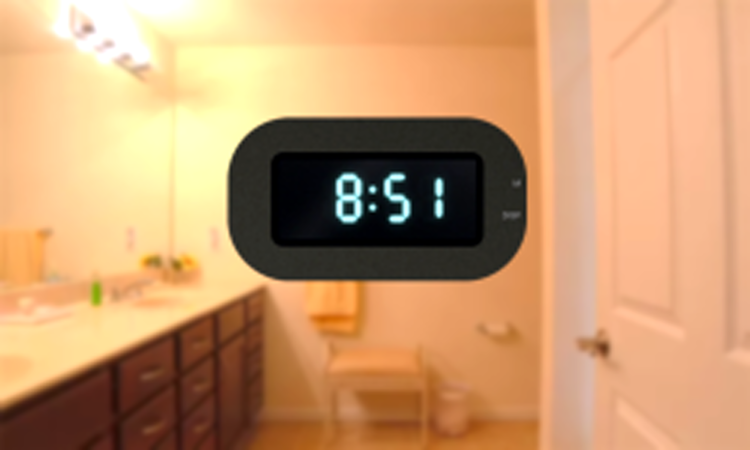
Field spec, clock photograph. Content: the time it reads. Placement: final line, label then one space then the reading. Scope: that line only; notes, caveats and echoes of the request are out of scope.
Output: 8:51
